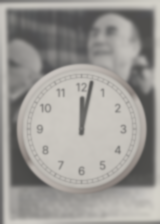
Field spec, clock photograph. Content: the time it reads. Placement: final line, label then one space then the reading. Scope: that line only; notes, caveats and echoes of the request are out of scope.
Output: 12:02
